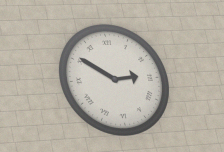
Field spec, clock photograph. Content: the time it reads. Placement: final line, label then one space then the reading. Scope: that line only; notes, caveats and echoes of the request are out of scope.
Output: 2:51
